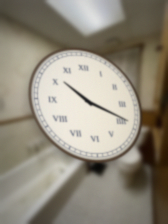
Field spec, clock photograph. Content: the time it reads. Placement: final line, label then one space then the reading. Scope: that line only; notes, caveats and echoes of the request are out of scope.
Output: 10:19
